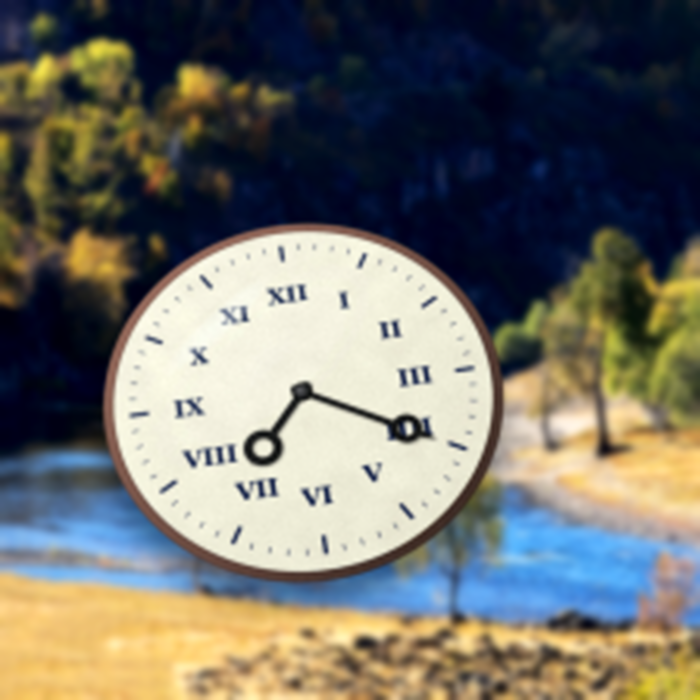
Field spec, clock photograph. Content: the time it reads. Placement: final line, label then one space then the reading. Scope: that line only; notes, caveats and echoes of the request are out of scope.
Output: 7:20
